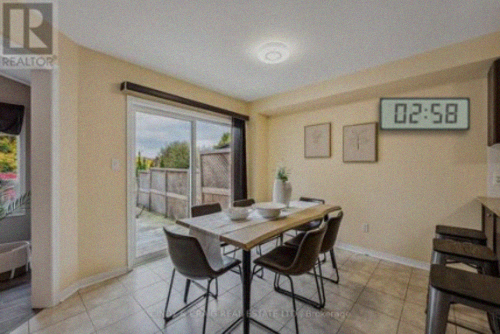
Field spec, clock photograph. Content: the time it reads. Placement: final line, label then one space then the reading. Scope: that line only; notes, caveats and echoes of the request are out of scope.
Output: 2:58
